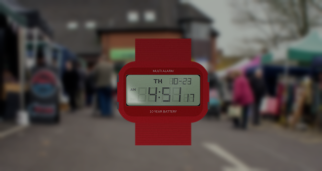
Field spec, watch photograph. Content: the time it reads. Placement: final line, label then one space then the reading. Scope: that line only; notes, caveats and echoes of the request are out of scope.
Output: 4:51:17
